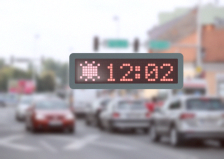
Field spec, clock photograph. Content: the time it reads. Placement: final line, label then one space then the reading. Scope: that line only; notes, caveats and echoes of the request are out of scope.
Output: 12:02
